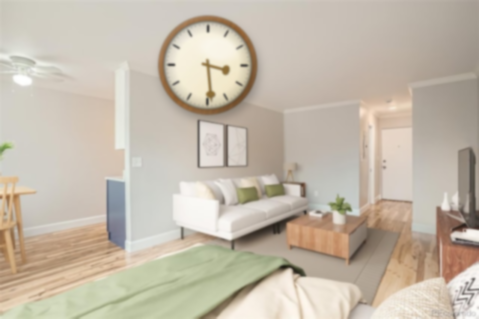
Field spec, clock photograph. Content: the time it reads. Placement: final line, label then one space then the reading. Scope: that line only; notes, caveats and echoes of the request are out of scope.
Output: 3:29
